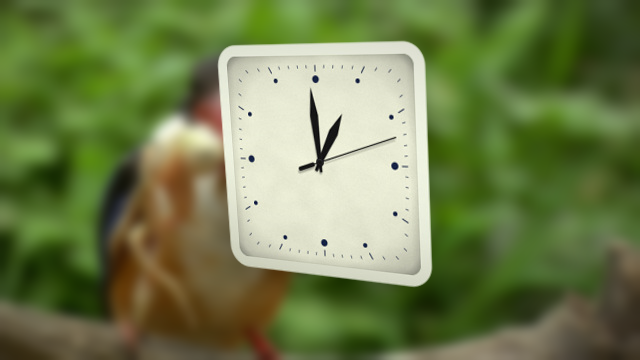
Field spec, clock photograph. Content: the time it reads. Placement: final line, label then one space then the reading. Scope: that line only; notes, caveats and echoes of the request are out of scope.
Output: 12:59:12
